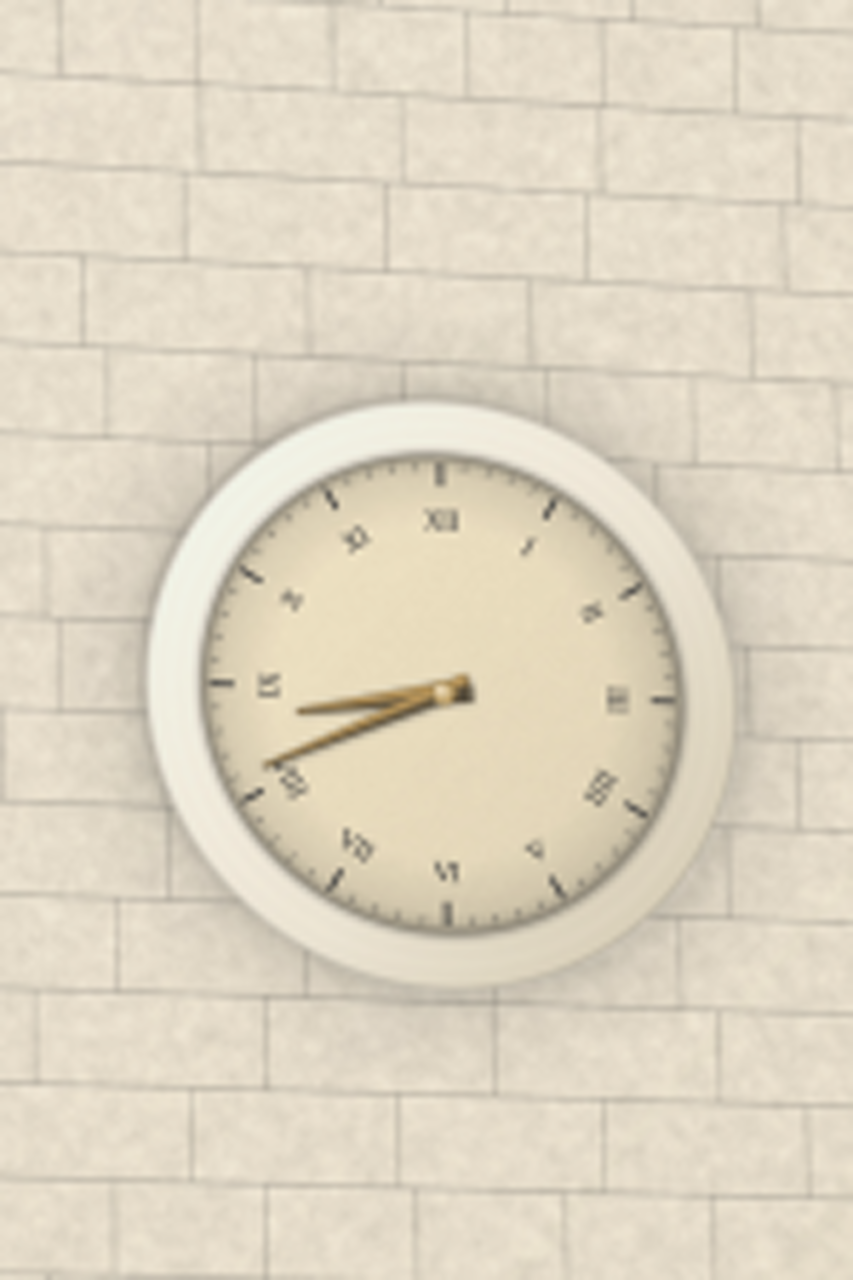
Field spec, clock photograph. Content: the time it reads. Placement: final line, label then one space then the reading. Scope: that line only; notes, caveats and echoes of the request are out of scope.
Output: 8:41
